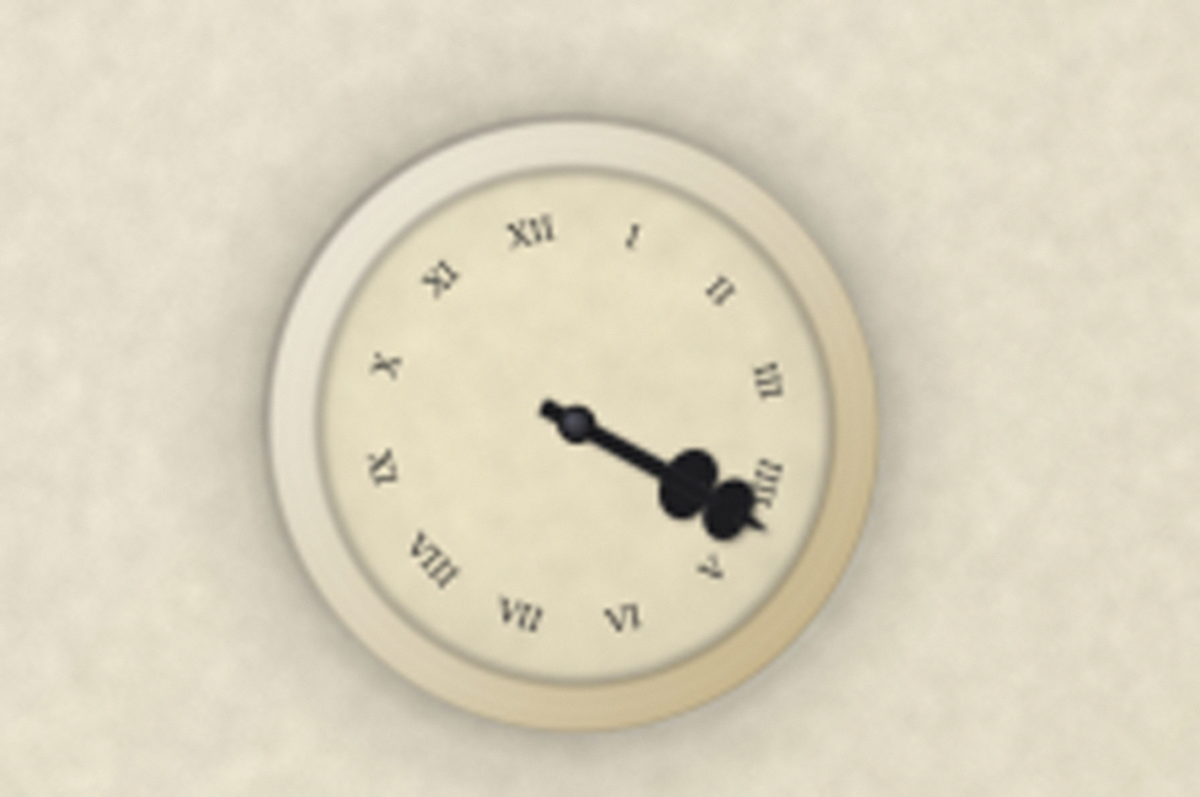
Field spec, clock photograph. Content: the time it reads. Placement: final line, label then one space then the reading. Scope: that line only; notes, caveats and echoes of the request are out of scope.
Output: 4:22
